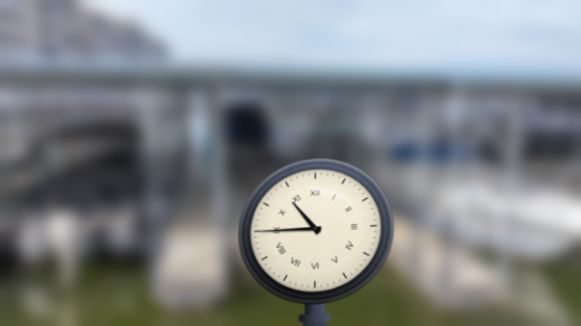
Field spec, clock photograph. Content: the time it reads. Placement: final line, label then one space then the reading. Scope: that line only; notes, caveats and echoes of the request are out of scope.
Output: 10:45
